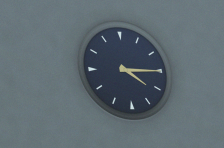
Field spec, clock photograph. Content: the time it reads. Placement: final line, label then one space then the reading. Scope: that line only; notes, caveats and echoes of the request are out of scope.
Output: 4:15
